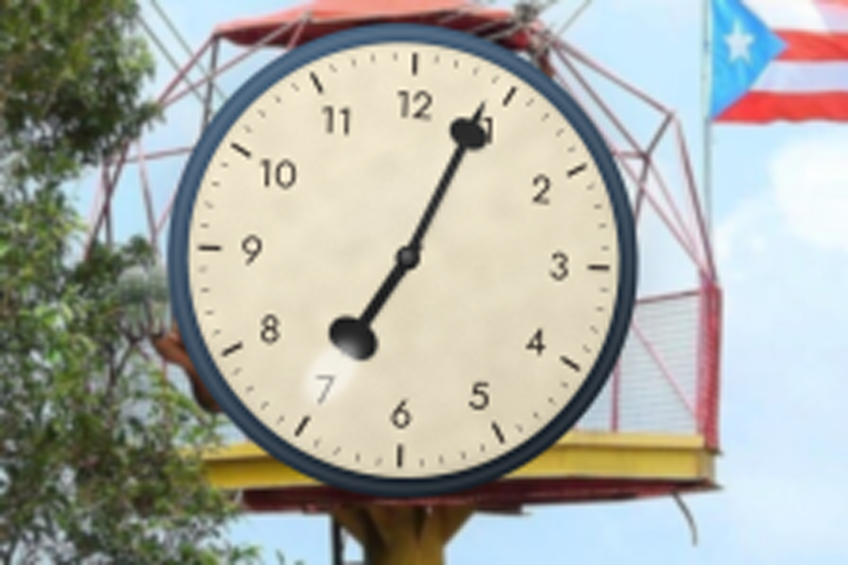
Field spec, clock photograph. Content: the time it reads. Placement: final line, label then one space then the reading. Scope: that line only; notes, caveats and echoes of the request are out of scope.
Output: 7:04
